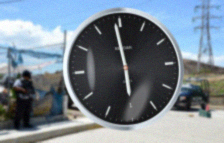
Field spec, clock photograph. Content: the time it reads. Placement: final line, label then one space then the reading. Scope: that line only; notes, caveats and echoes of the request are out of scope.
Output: 5:59
